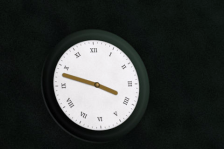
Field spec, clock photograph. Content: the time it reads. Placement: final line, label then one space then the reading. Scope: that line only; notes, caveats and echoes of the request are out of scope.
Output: 3:48
